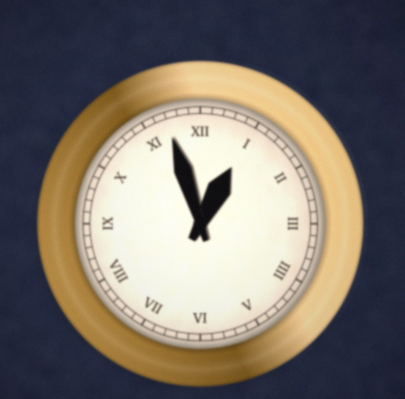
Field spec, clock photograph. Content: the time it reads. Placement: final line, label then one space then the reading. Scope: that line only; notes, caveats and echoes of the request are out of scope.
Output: 12:57
